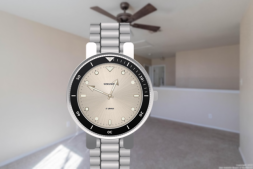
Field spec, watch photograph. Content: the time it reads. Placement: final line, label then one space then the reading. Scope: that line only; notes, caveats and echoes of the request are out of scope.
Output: 12:49
